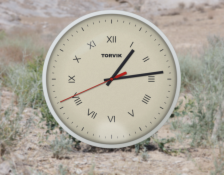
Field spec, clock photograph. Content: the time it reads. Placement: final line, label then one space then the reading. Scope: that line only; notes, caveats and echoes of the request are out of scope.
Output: 1:13:41
